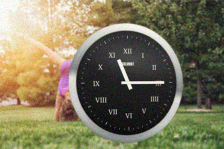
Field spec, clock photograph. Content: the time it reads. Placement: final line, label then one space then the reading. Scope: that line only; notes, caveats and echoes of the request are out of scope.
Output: 11:15
